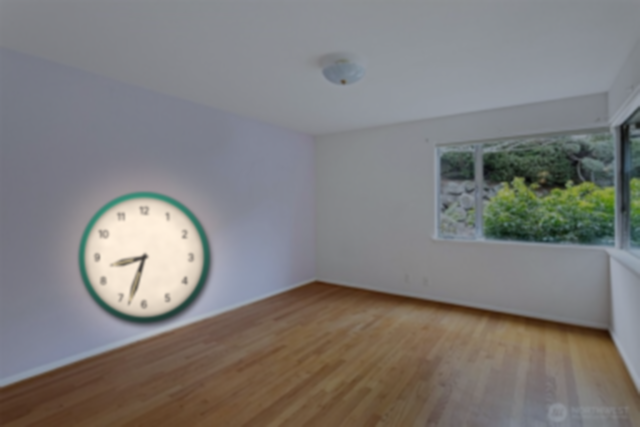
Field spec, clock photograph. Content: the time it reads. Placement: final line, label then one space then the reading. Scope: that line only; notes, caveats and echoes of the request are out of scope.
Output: 8:33
